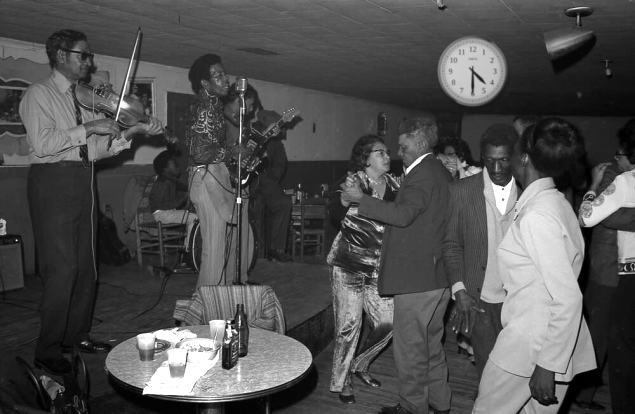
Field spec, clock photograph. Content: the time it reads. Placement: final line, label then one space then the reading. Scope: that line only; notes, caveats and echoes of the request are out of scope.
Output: 4:30
